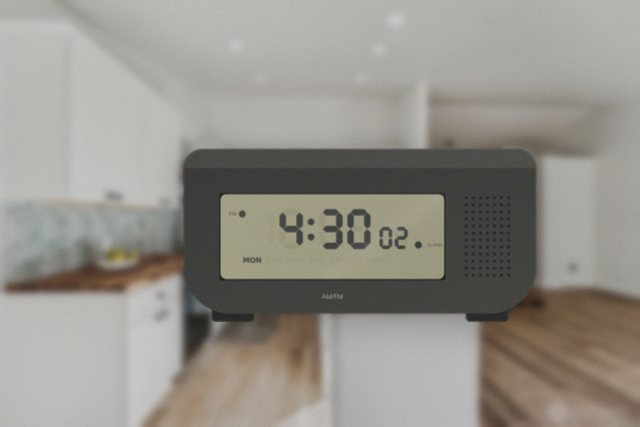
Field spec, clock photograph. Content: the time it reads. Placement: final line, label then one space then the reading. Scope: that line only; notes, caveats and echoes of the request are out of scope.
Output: 4:30:02
